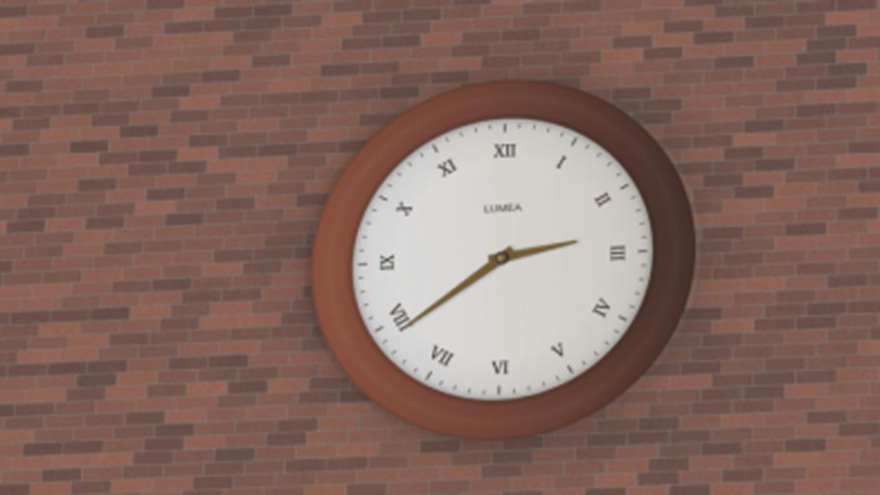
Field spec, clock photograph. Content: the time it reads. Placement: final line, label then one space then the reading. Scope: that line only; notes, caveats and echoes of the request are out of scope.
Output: 2:39
